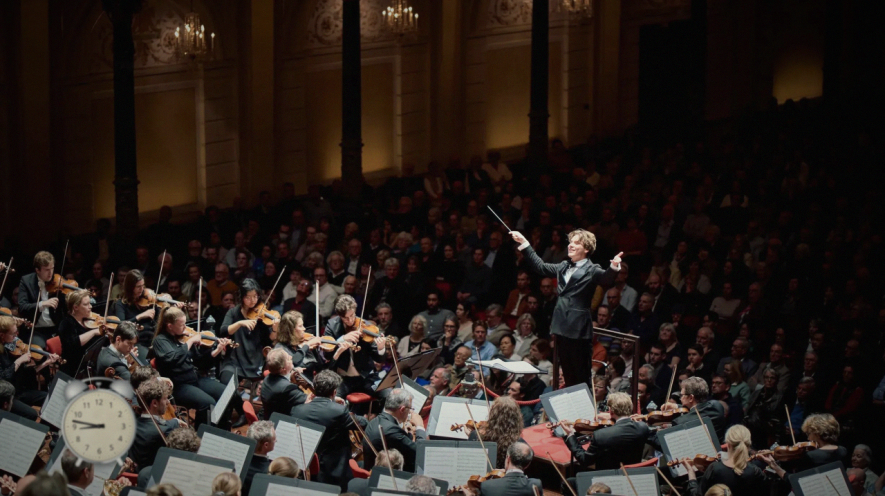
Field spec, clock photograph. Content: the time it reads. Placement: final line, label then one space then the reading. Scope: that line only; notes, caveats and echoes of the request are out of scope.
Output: 8:47
